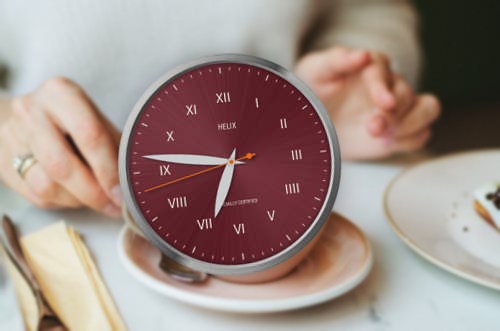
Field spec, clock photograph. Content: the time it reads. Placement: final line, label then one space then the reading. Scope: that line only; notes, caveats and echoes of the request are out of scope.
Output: 6:46:43
